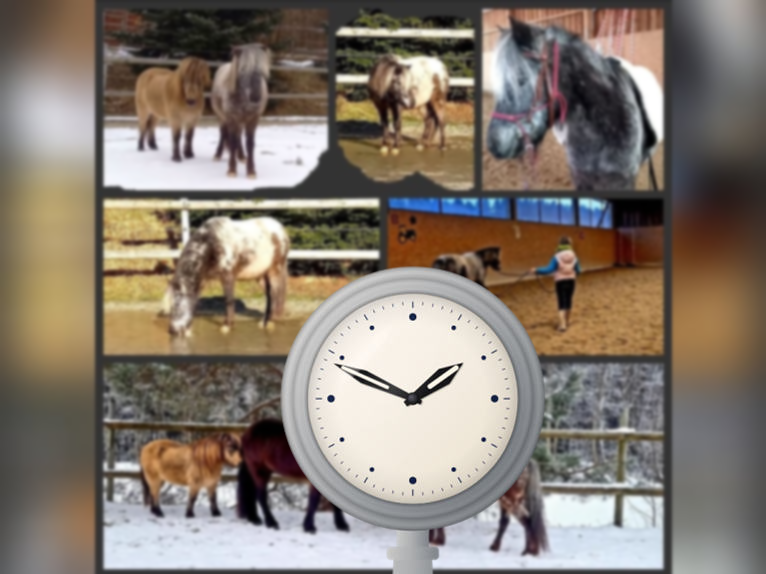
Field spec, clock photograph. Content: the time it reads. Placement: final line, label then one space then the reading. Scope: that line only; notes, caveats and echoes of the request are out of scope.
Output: 1:49
